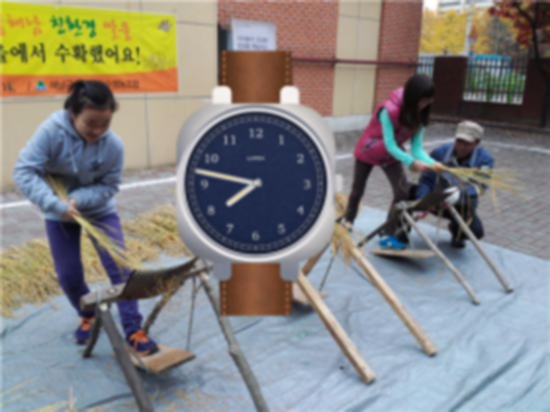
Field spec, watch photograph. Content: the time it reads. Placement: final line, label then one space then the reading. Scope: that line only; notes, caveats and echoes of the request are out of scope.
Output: 7:47
